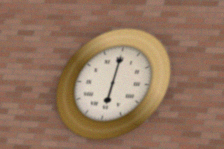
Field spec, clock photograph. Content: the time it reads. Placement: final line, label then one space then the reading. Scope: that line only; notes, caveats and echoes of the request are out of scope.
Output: 6:00
